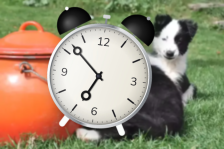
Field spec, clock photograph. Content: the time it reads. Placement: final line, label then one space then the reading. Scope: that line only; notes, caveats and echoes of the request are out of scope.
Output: 6:52
